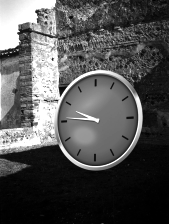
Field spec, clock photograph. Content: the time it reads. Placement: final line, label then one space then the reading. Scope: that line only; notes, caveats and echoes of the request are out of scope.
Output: 9:46
